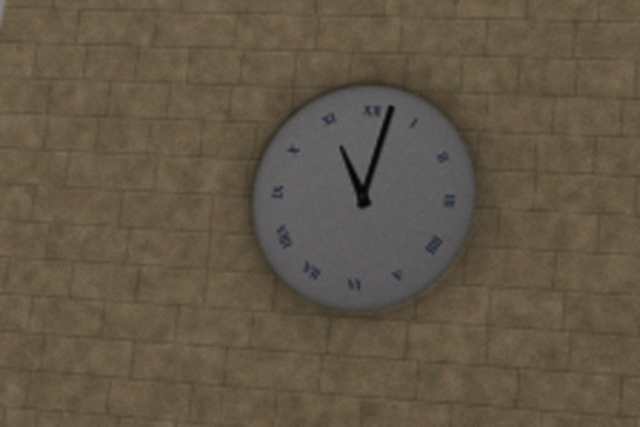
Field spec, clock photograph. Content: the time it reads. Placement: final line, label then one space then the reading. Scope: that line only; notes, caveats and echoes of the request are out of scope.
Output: 11:02
